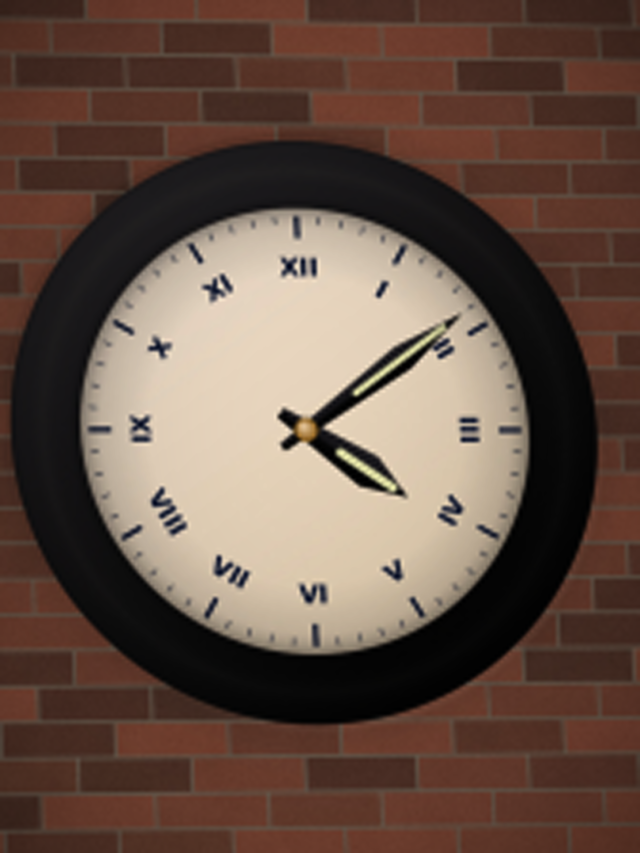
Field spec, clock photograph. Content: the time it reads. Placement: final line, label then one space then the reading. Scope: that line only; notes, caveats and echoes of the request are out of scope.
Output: 4:09
